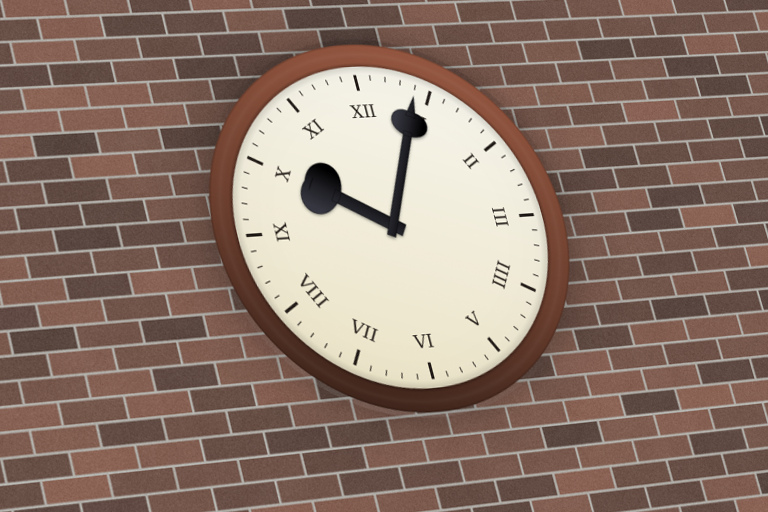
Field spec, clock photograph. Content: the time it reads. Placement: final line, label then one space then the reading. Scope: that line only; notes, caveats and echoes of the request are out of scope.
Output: 10:04
